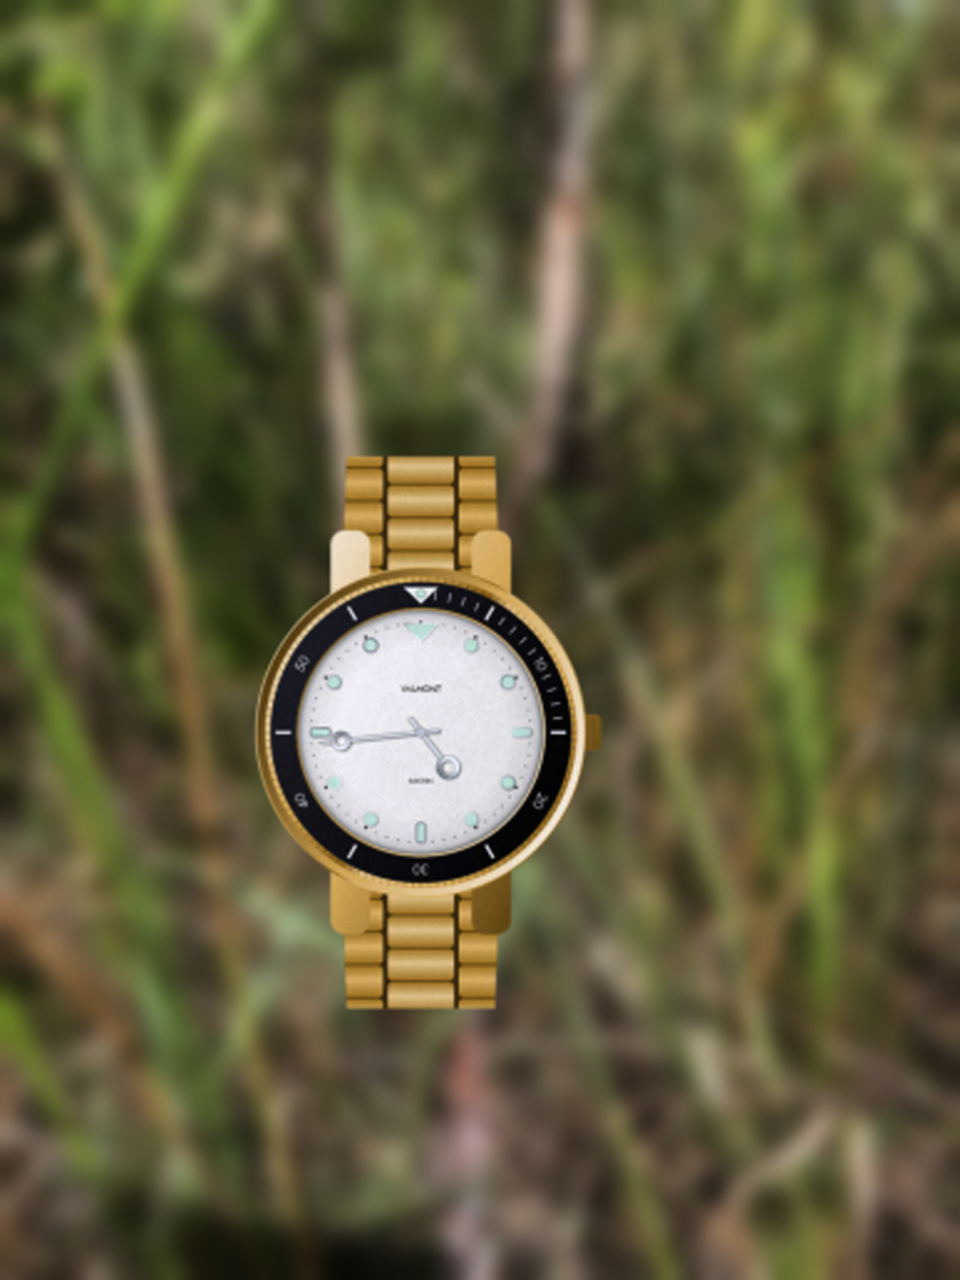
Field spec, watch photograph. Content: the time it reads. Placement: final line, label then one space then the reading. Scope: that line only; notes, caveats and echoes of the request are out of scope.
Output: 4:44
